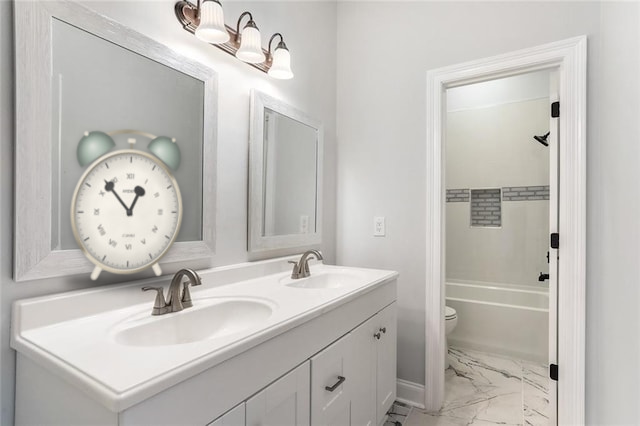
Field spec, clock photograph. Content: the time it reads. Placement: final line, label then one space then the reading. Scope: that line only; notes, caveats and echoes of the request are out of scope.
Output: 12:53
